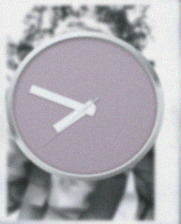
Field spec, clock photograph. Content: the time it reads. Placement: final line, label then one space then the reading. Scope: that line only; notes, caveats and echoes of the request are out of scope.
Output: 7:48:38
